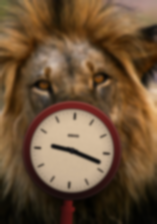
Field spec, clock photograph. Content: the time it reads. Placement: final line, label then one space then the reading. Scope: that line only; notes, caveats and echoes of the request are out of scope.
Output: 9:18
